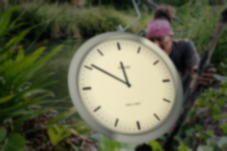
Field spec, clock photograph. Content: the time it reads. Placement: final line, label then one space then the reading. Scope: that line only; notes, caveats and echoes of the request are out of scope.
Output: 11:51
